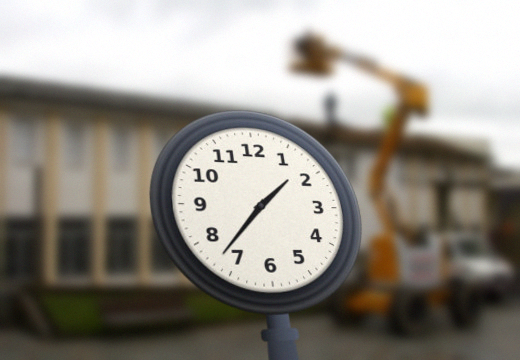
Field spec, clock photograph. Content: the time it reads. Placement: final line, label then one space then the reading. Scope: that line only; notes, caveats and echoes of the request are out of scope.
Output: 1:37
